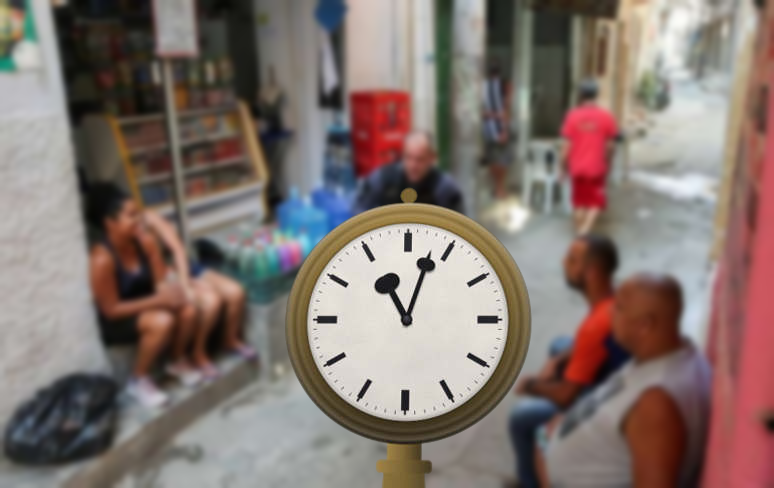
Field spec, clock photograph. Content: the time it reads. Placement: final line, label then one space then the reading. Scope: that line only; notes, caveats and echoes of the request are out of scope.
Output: 11:03
